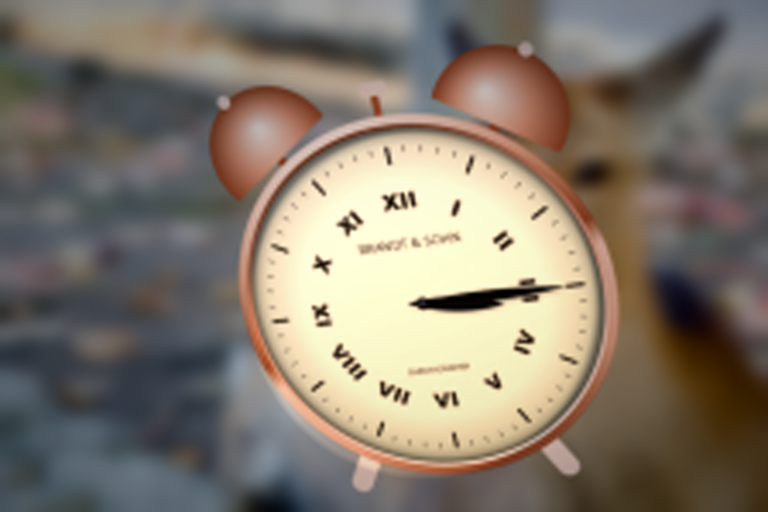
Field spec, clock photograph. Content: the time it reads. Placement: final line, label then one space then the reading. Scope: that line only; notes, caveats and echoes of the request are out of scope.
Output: 3:15
